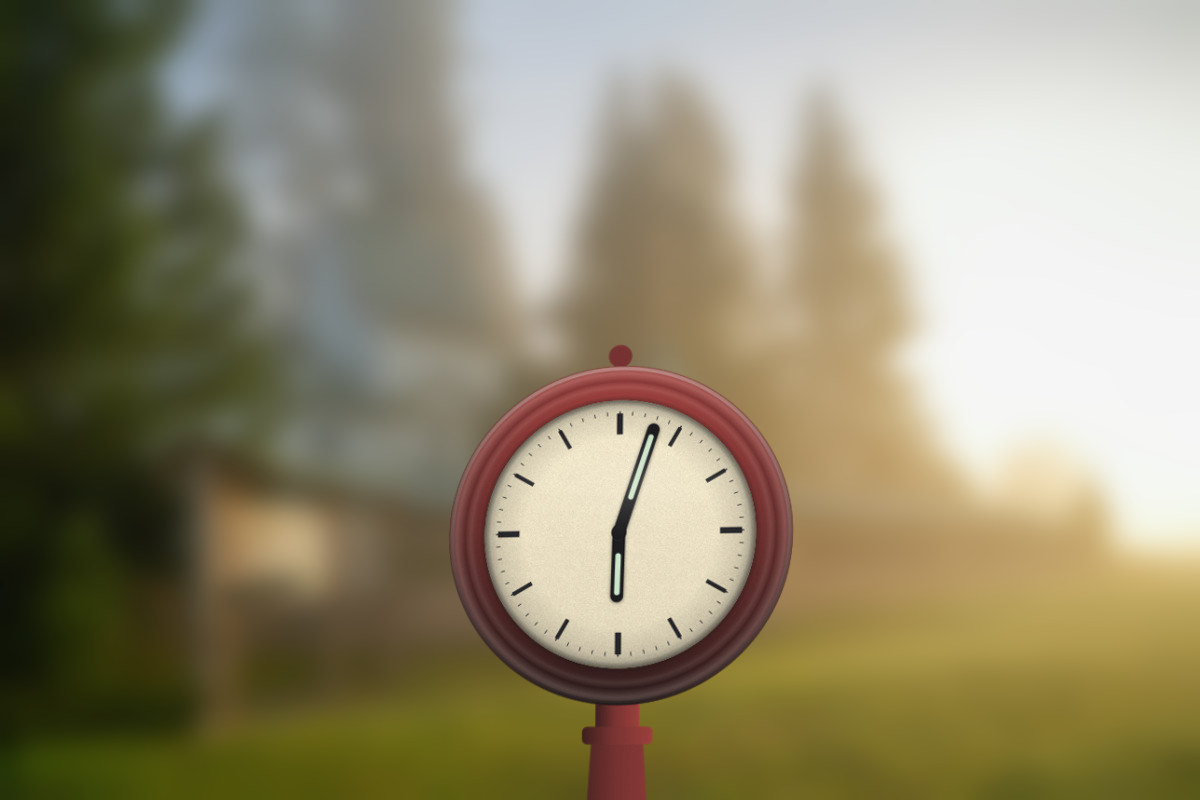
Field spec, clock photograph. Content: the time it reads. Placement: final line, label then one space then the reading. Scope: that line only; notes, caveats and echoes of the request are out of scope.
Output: 6:03
